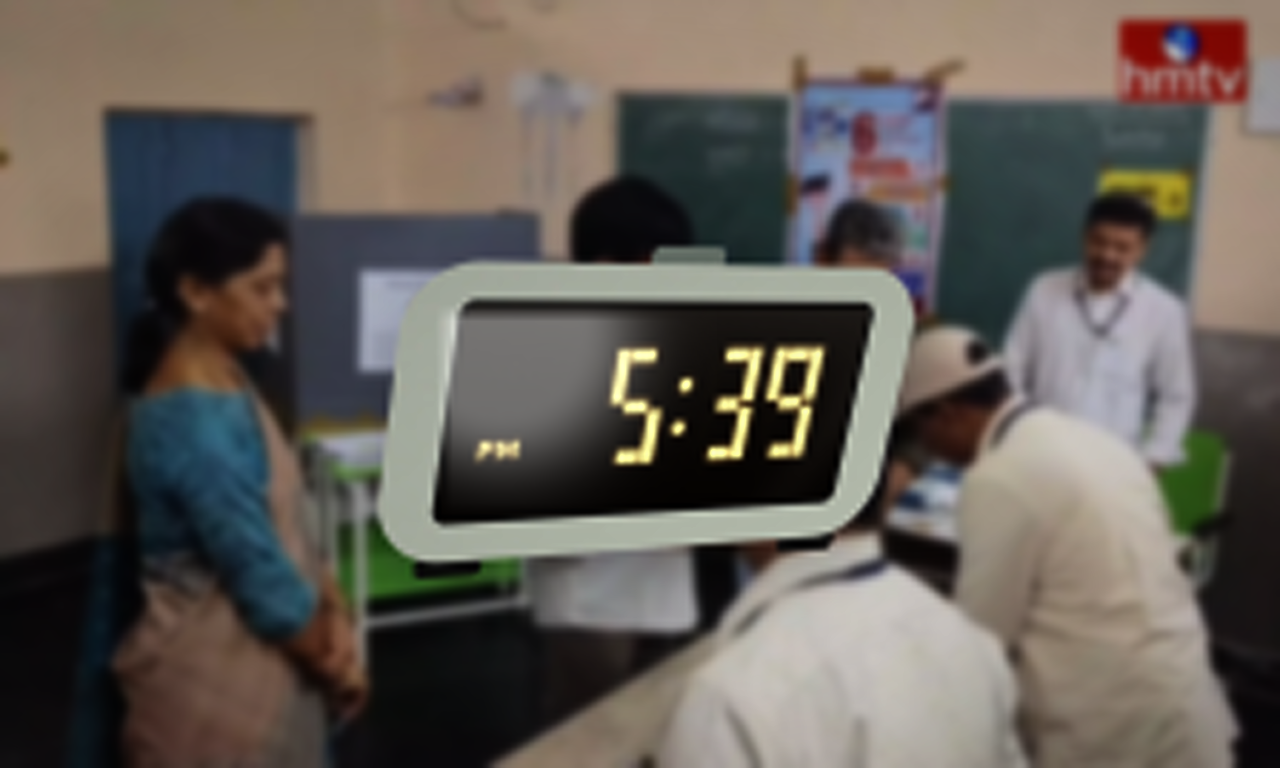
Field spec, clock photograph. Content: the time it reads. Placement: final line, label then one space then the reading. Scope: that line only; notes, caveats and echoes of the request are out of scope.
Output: 5:39
